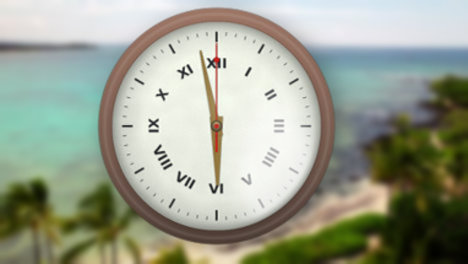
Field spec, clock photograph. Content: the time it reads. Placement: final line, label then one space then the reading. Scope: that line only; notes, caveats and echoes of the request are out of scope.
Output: 5:58:00
